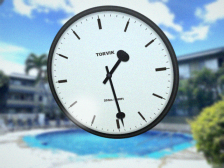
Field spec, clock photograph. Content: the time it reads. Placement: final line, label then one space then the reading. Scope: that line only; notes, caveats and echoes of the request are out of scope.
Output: 1:29
